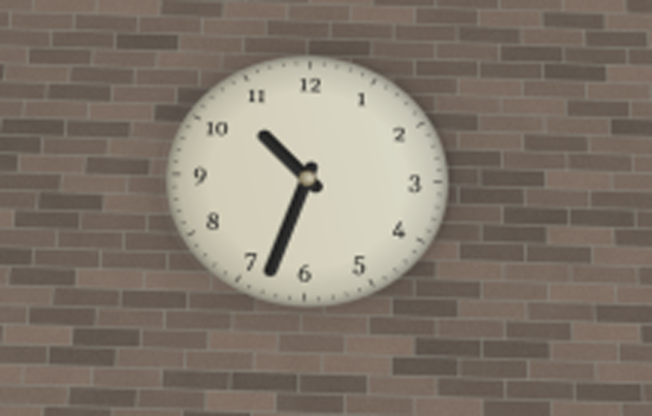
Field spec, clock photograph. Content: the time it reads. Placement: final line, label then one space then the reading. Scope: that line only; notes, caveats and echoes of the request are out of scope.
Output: 10:33
